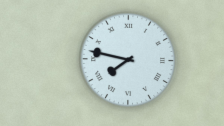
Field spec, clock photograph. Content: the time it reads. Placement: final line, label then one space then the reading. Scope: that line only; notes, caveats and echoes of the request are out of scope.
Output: 7:47
